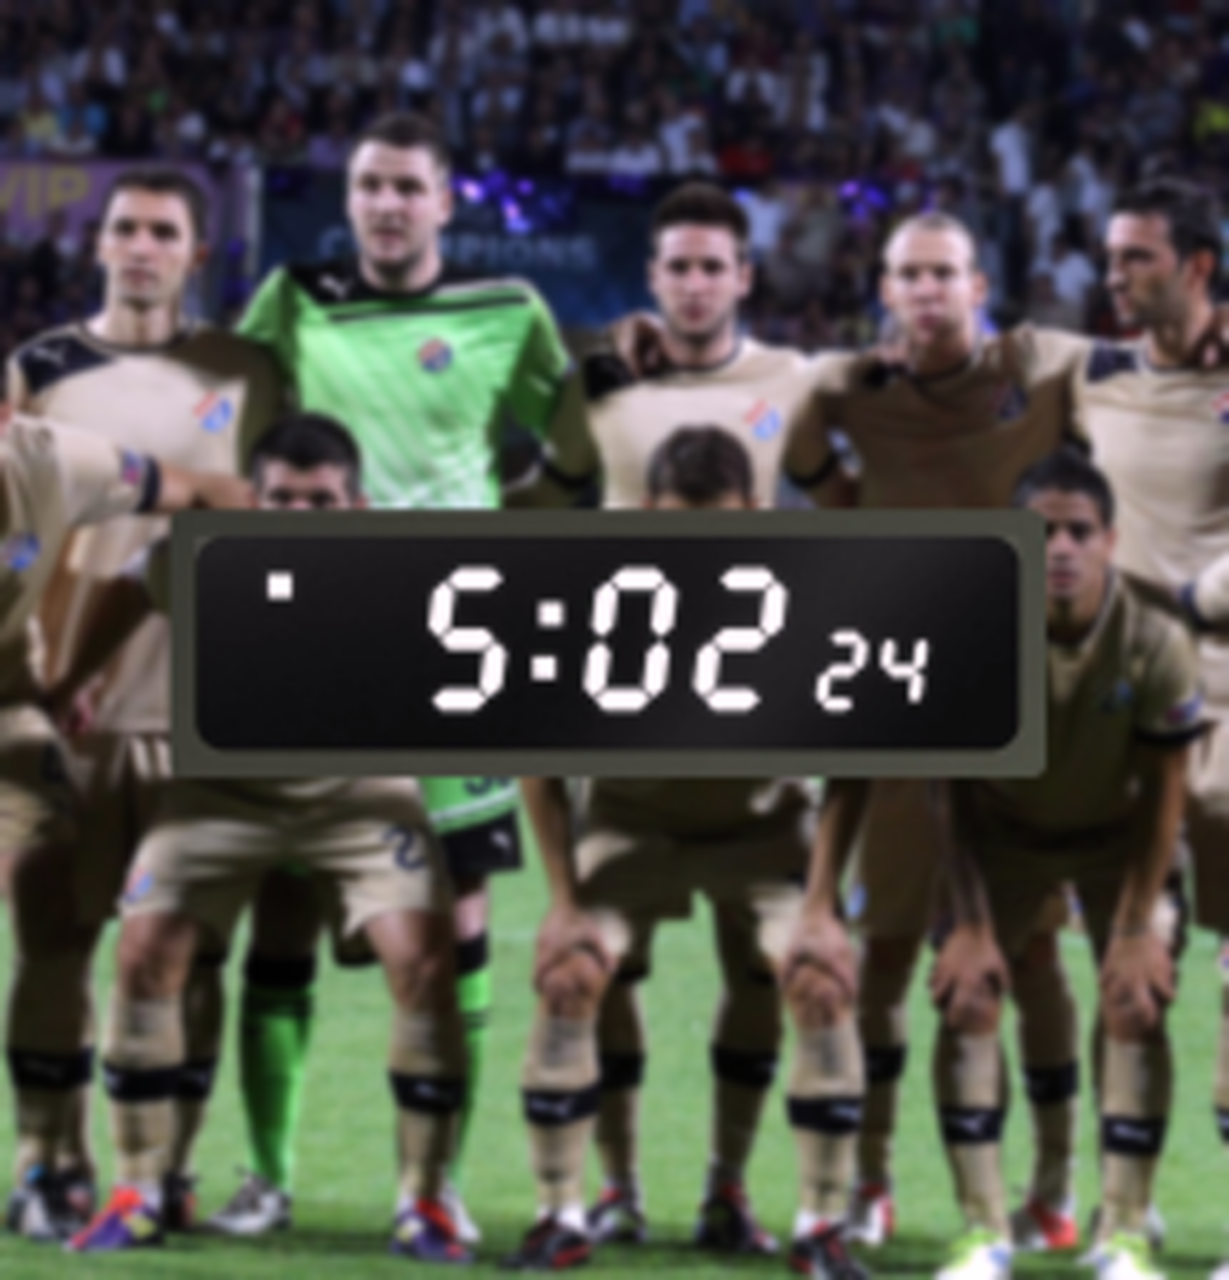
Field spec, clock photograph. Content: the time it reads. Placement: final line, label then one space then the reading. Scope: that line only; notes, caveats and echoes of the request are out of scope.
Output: 5:02:24
